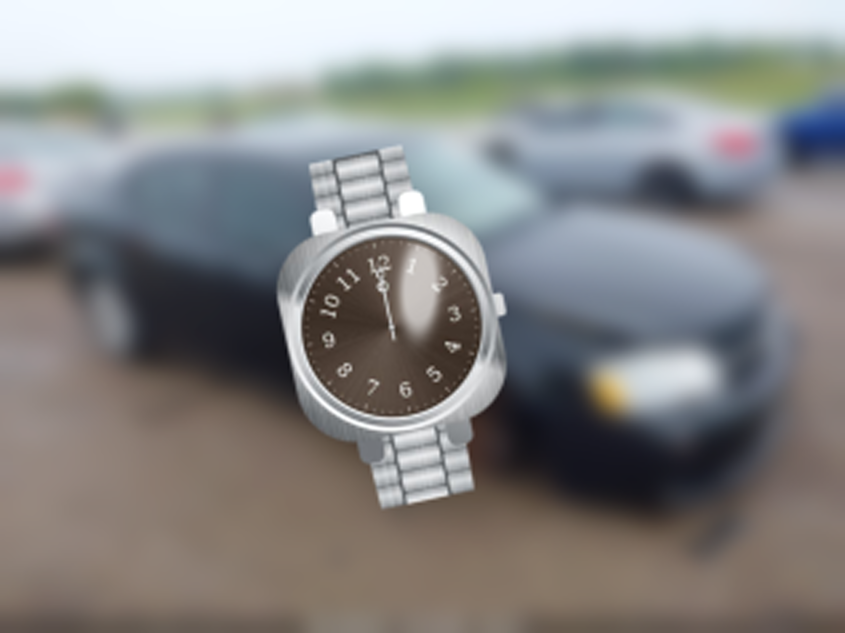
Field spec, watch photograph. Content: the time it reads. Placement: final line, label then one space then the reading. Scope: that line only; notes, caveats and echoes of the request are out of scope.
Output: 12:00
